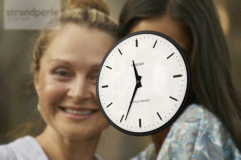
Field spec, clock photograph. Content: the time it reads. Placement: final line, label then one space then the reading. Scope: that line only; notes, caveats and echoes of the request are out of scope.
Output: 11:34
